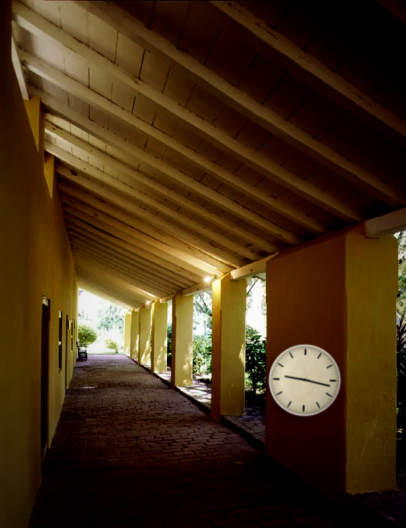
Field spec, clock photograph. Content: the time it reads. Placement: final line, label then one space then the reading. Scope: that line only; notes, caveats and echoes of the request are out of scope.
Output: 9:17
